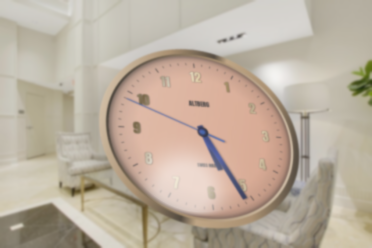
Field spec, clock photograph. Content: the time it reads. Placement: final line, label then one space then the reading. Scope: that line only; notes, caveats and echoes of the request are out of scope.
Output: 5:25:49
